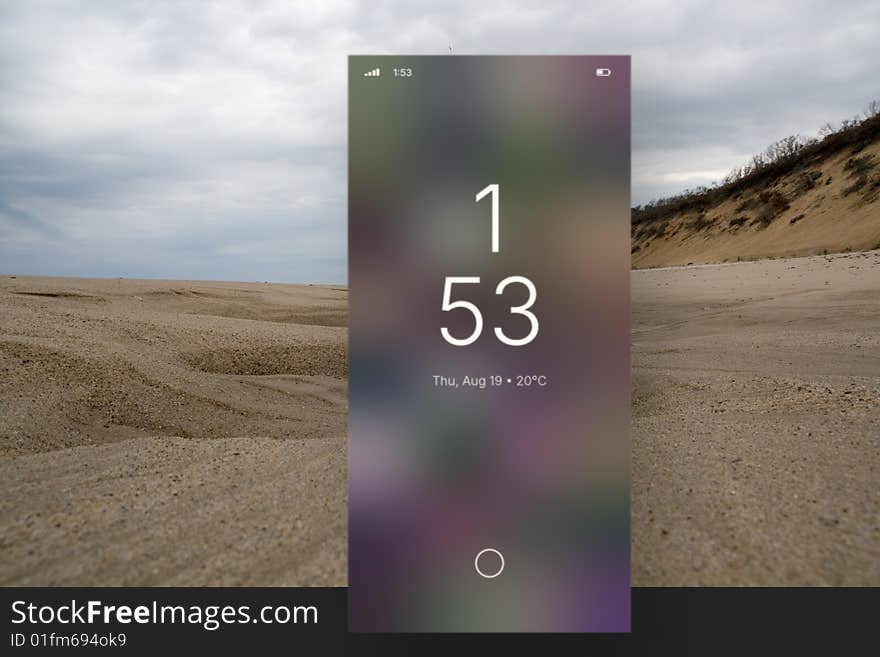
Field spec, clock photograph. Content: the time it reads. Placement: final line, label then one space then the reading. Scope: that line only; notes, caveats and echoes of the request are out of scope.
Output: 1:53
